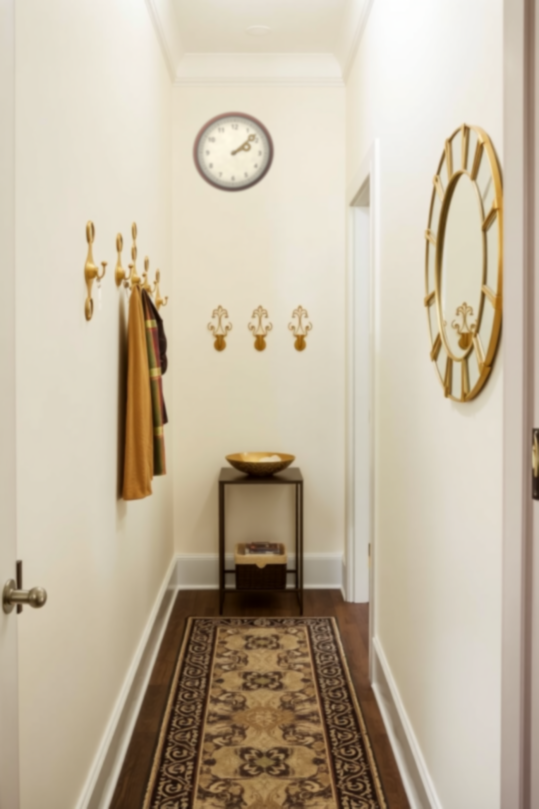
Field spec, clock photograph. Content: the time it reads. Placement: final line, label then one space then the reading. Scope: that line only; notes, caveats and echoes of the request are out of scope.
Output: 2:08
